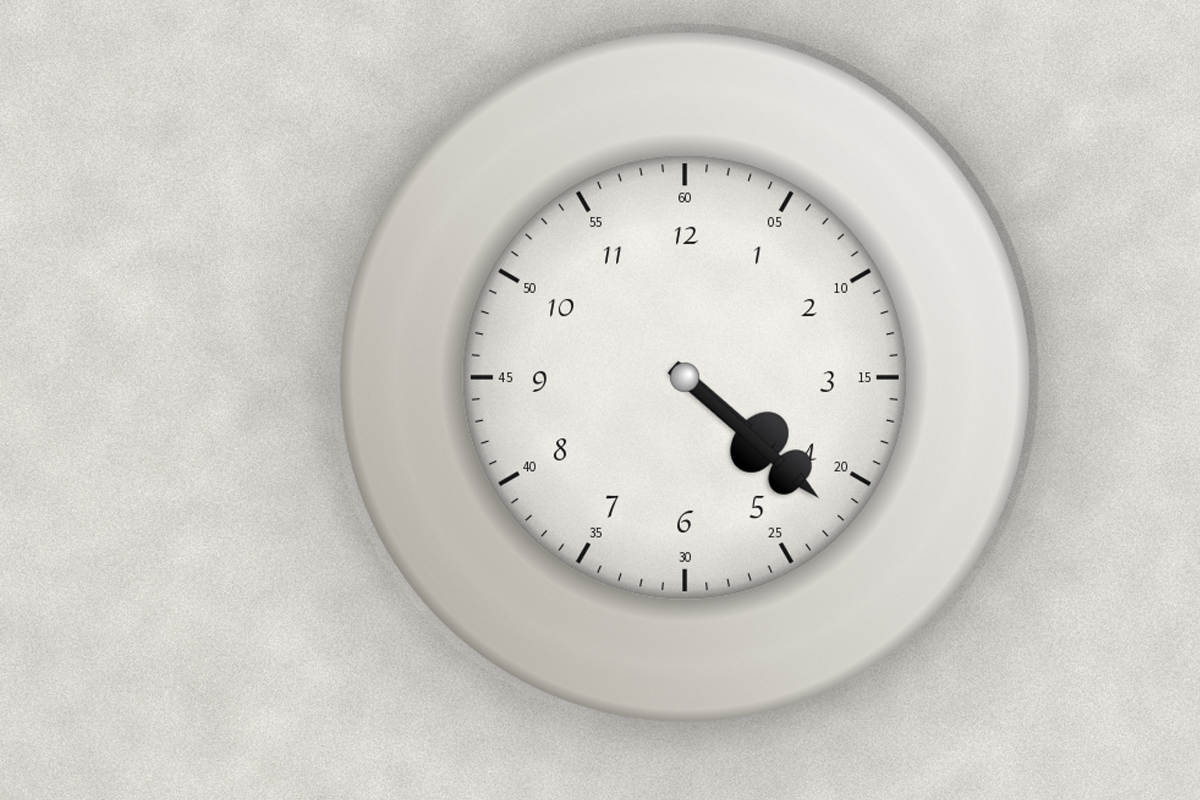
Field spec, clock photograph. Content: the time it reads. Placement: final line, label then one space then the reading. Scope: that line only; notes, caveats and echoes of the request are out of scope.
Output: 4:22
